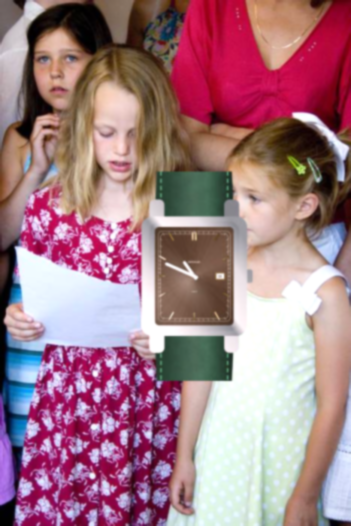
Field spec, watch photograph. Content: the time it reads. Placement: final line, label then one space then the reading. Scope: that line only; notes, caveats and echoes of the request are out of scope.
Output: 10:49
